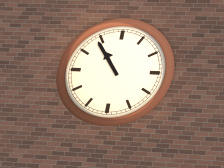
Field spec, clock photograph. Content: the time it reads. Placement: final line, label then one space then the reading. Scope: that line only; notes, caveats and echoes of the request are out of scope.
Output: 10:54
